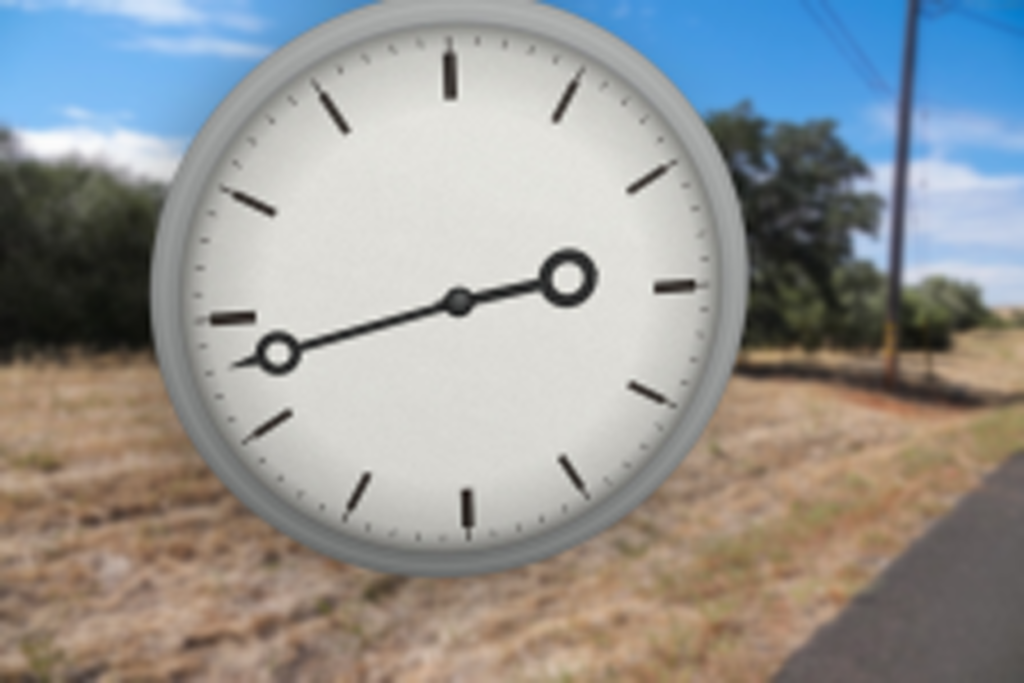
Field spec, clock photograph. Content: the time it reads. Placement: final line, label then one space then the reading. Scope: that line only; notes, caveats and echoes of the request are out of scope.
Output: 2:43
